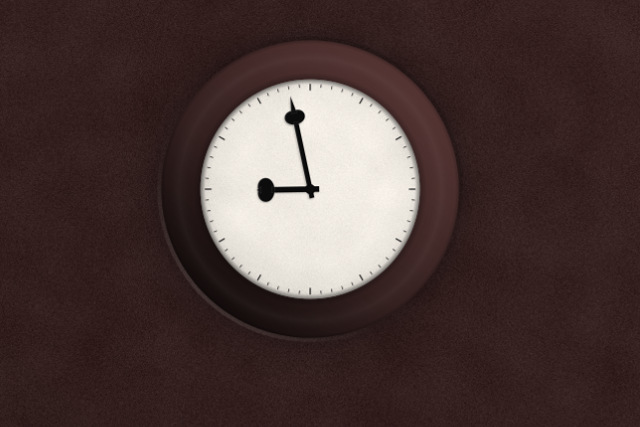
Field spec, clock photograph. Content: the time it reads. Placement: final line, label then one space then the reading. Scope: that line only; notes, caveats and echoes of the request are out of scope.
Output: 8:58
